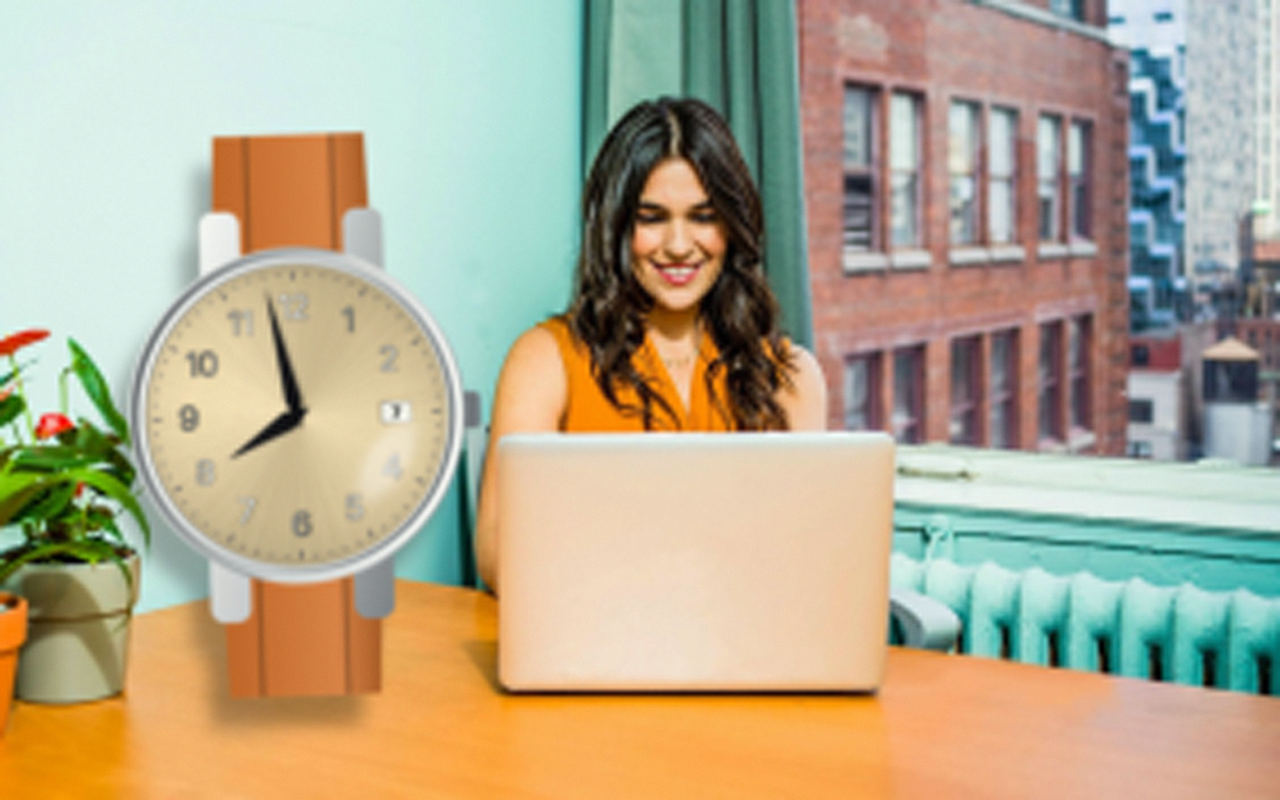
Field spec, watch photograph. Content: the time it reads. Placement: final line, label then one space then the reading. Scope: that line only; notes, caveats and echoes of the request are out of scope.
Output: 7:58
